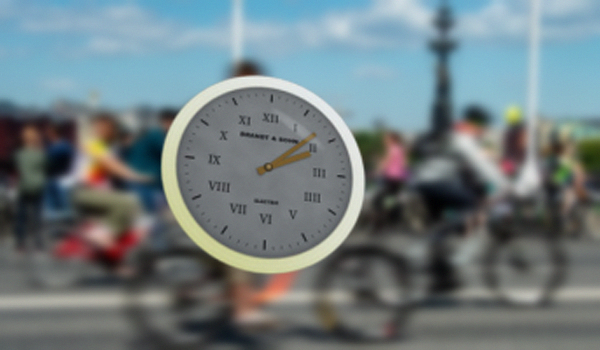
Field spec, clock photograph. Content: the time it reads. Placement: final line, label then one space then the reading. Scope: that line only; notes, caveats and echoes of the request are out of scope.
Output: 2:08
